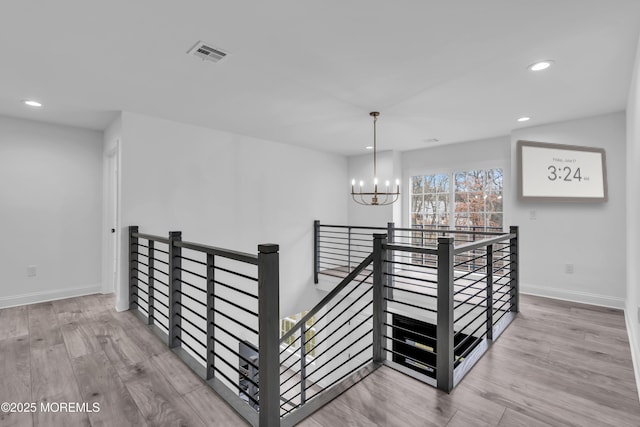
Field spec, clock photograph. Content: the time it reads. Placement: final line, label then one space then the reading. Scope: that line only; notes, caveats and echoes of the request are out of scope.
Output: 3:24
